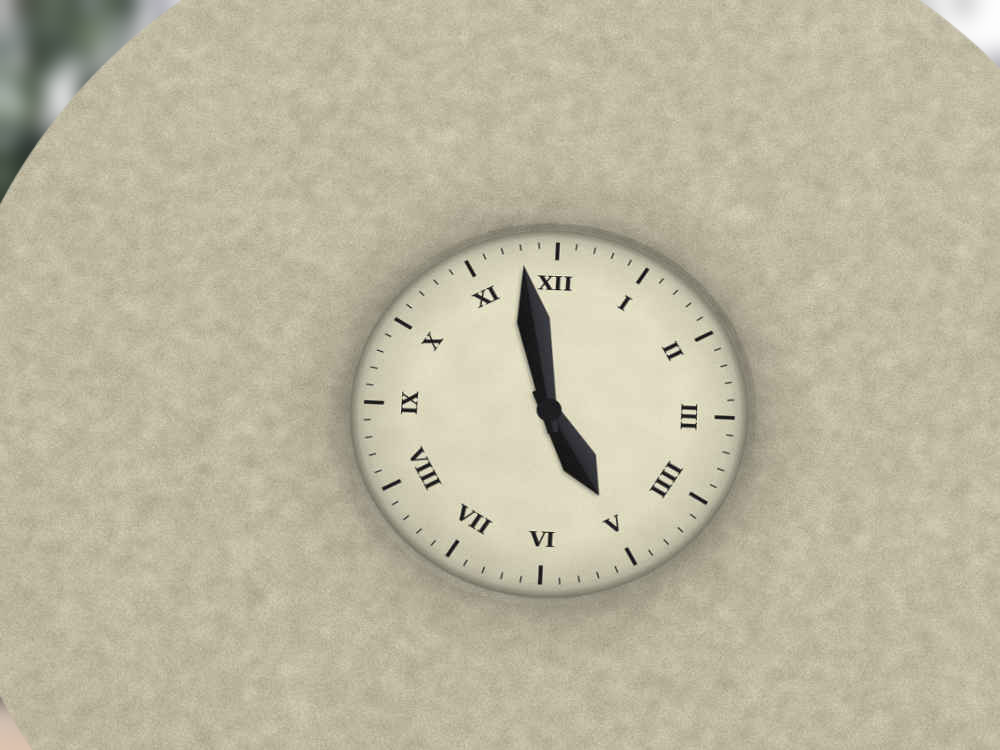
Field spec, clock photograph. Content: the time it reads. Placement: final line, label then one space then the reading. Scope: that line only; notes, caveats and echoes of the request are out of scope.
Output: 4:58
